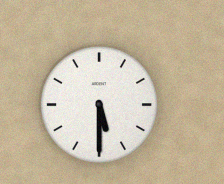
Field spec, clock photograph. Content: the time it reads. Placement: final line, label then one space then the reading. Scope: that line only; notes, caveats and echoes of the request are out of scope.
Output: 5:30
